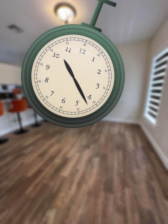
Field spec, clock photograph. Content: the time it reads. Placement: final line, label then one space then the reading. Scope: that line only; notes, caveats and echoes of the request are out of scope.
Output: 10:22
